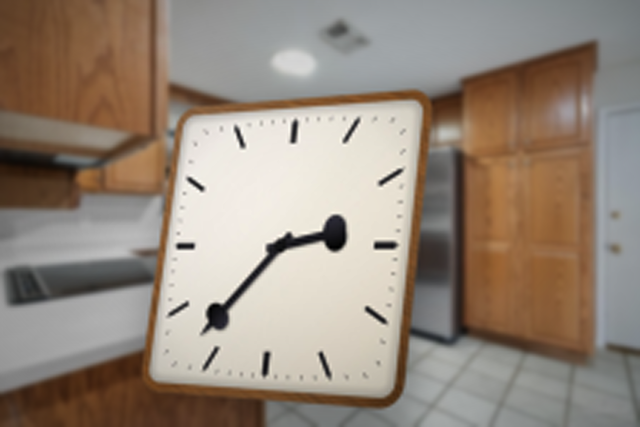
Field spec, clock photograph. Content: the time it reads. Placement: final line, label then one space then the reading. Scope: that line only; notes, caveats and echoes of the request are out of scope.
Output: 2:37
